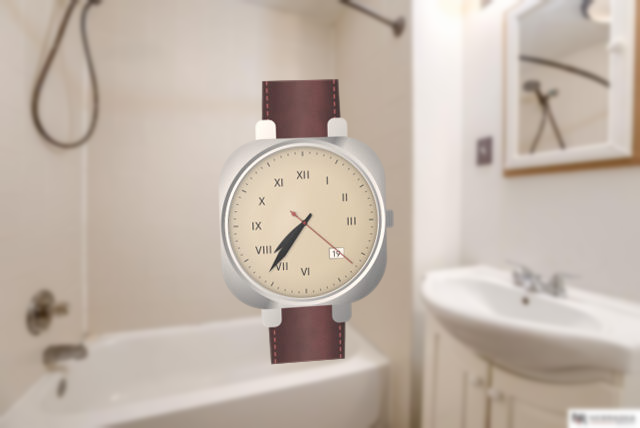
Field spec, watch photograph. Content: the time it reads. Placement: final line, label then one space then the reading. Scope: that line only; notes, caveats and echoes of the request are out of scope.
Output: 7:36:22
